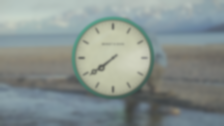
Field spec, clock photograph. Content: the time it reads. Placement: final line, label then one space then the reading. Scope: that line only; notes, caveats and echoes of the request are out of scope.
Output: 7:39
